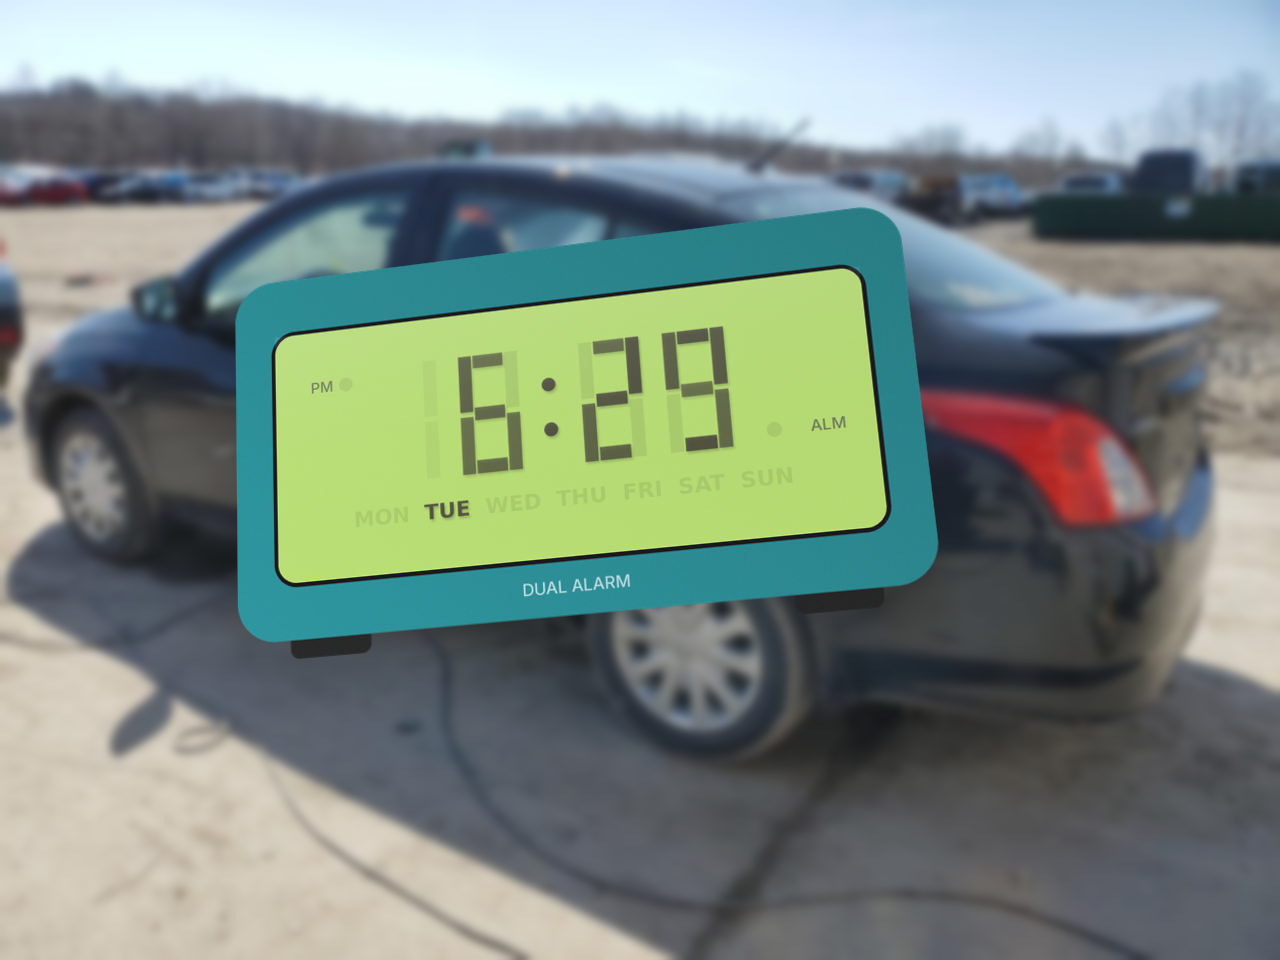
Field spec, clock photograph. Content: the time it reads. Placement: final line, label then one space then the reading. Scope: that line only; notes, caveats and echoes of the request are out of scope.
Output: 6:29
